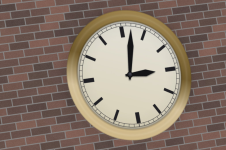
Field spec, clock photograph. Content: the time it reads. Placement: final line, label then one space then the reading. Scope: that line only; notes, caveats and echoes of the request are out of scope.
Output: 3:02
